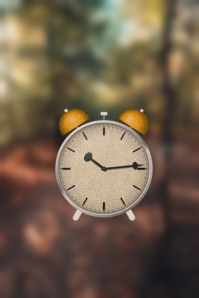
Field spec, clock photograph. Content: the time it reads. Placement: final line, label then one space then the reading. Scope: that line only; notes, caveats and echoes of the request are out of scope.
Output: 10:14
